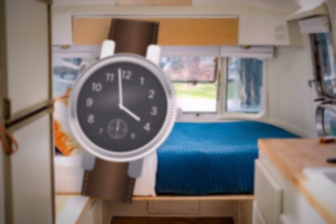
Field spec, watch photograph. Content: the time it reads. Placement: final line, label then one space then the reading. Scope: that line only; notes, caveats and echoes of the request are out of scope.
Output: 3:58
